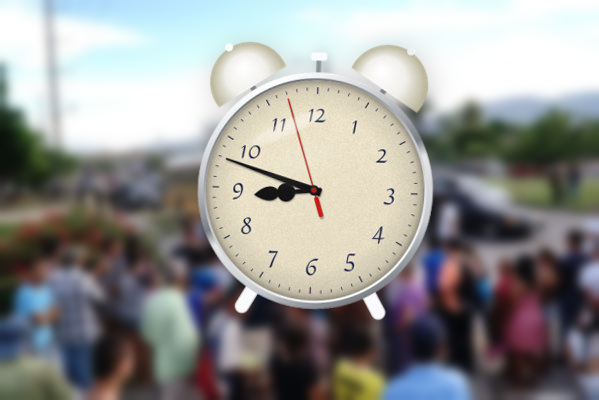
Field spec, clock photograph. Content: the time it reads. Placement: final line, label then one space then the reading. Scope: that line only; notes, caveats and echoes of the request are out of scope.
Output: 8:47:57
